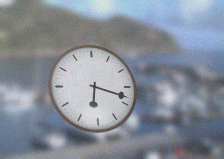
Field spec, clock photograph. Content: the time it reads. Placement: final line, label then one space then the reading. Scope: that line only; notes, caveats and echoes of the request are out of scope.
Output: 6:18
